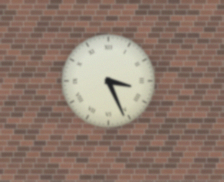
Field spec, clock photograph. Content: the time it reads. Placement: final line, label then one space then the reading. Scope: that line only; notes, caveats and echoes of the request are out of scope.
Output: 3:26
